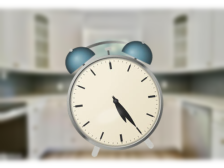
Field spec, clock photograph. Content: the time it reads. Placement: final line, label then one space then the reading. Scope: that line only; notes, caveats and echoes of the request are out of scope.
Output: 5:25
